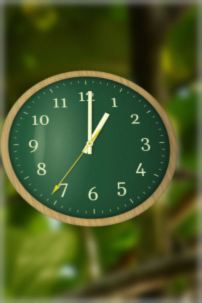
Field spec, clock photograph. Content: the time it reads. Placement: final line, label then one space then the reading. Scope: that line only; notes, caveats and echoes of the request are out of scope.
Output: 1:00:36
